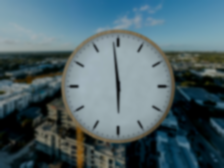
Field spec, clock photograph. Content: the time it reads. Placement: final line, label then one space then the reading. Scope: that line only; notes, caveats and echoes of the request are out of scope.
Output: 5:59
